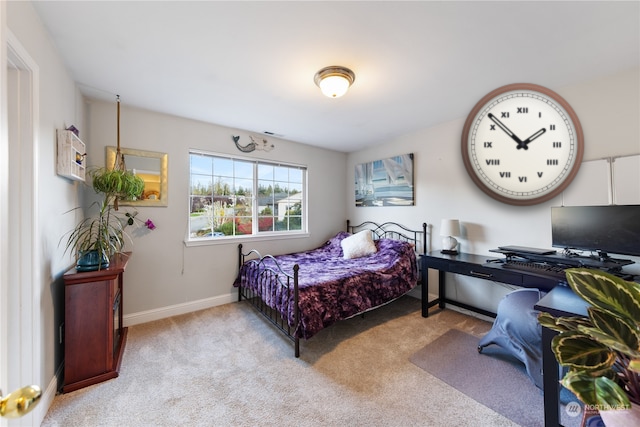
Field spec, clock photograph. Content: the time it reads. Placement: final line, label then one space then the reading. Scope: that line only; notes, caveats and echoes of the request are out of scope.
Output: 1:52
